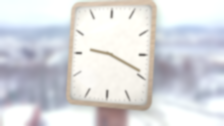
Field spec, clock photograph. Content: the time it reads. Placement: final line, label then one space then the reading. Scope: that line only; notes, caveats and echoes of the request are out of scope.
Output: 9:19
